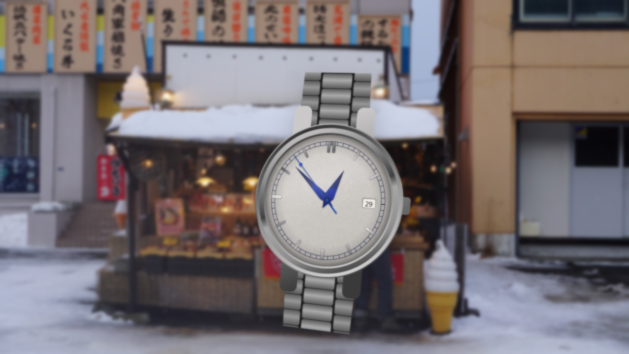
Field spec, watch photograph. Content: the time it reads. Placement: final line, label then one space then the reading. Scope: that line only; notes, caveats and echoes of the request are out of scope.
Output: 12:51:53
